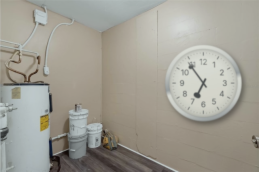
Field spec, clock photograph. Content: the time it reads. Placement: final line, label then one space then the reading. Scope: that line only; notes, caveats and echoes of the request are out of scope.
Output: 6:54
